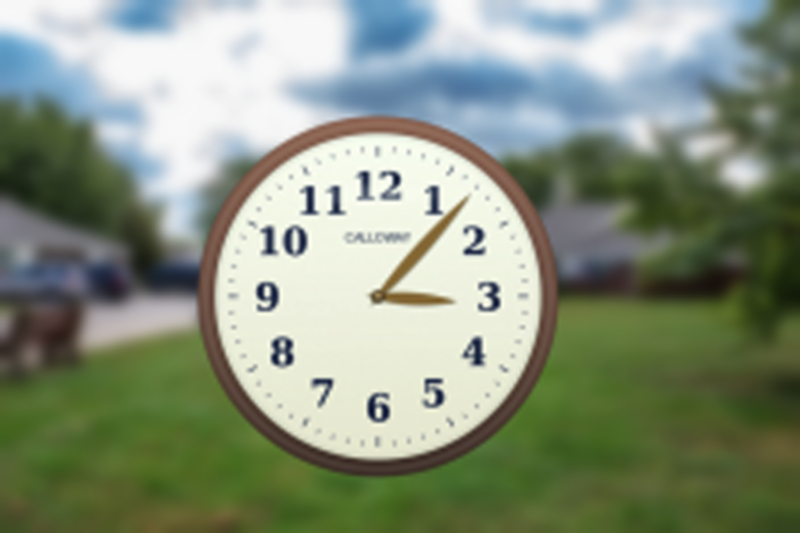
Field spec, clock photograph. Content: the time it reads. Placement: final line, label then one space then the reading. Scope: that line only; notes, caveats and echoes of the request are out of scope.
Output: 3:07
